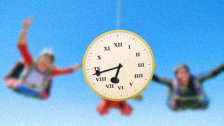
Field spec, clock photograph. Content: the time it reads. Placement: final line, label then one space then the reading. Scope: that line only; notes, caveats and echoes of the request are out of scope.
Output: 6:43
